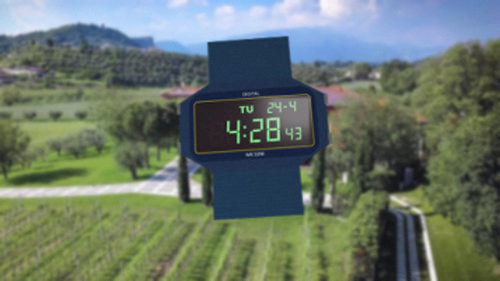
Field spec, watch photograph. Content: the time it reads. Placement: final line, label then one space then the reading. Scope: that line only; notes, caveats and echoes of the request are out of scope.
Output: 4:28:43
